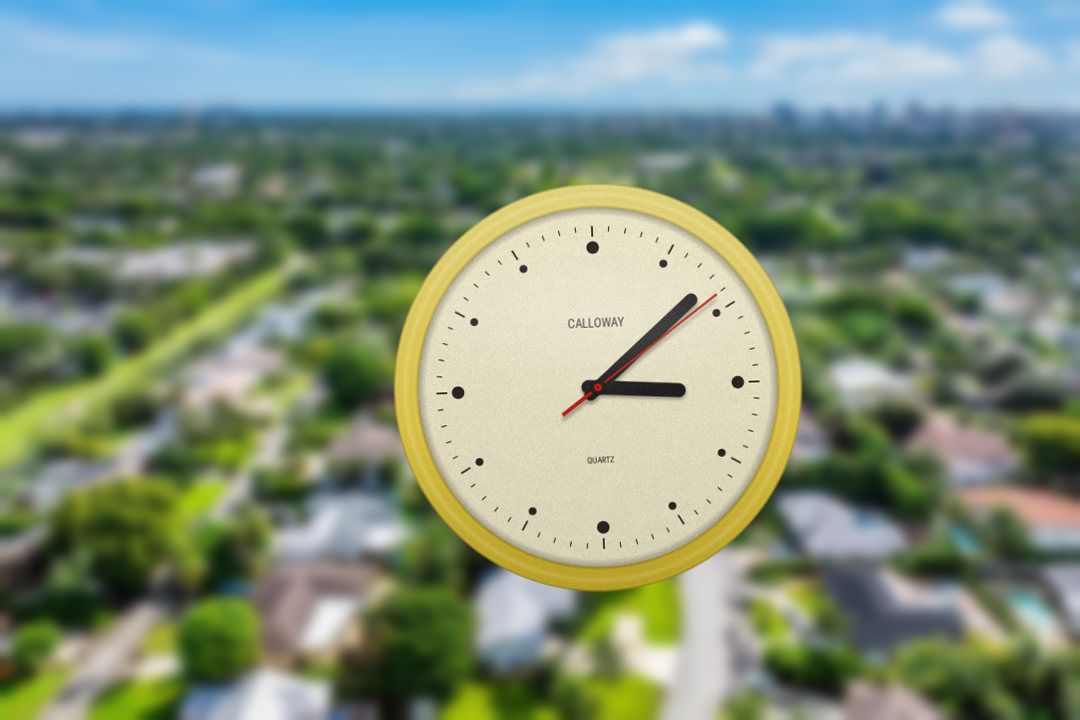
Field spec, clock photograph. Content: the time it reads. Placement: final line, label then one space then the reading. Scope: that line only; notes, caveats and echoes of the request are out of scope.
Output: 3:08:09
